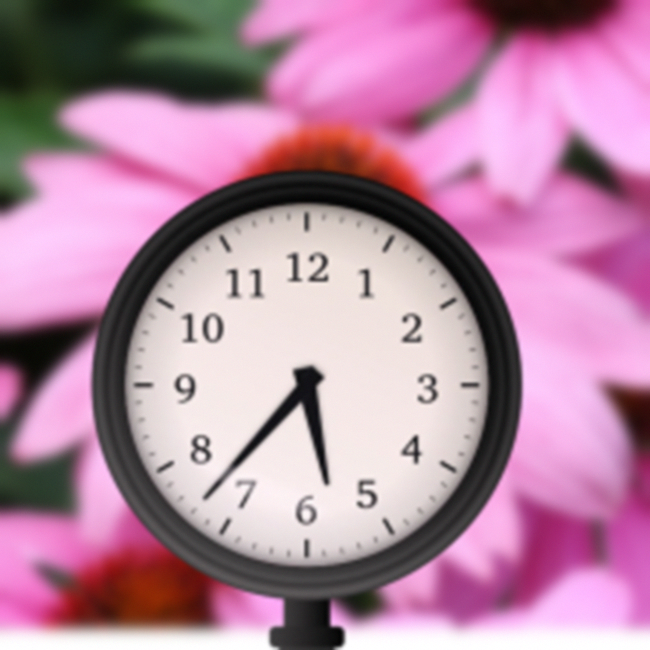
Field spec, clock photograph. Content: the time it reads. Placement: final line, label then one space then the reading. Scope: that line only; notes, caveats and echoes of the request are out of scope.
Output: 5:37
